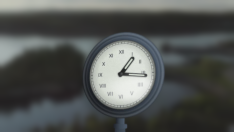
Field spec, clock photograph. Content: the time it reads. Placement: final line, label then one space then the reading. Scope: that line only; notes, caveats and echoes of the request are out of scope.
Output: 1:16
